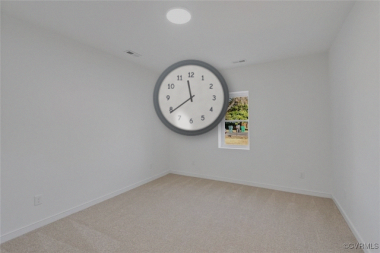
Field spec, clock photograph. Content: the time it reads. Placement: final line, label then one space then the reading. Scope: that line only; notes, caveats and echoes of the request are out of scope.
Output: 11:39
